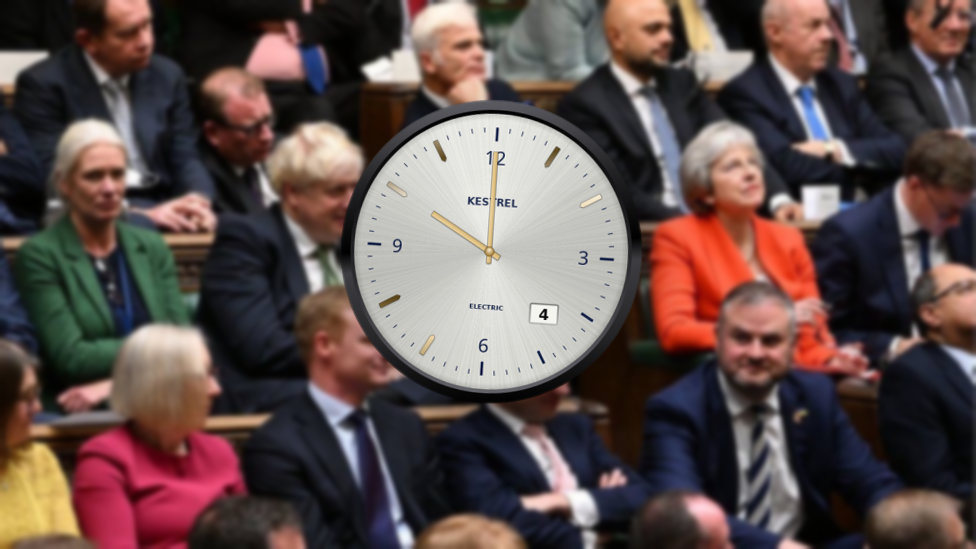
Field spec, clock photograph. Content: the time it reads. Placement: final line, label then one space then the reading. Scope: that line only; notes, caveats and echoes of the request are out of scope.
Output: 10:00
